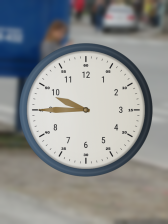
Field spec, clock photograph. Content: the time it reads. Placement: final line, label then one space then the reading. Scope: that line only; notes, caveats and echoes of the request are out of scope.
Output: 9:45
